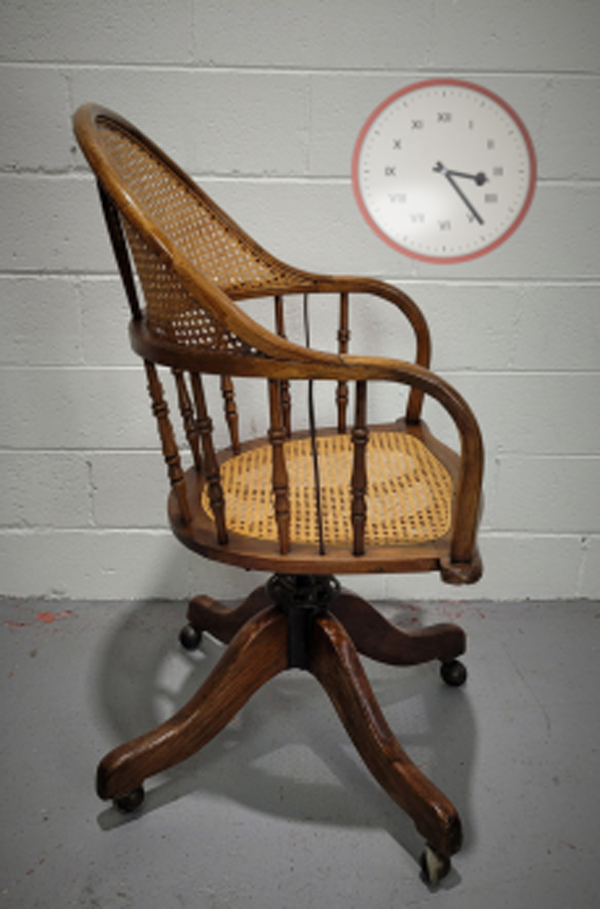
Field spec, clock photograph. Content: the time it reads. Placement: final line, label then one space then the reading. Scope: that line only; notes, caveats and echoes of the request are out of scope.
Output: 3:24
